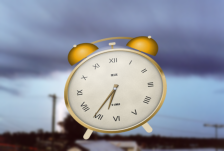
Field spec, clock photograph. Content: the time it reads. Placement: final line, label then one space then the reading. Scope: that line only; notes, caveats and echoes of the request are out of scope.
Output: 6:36
